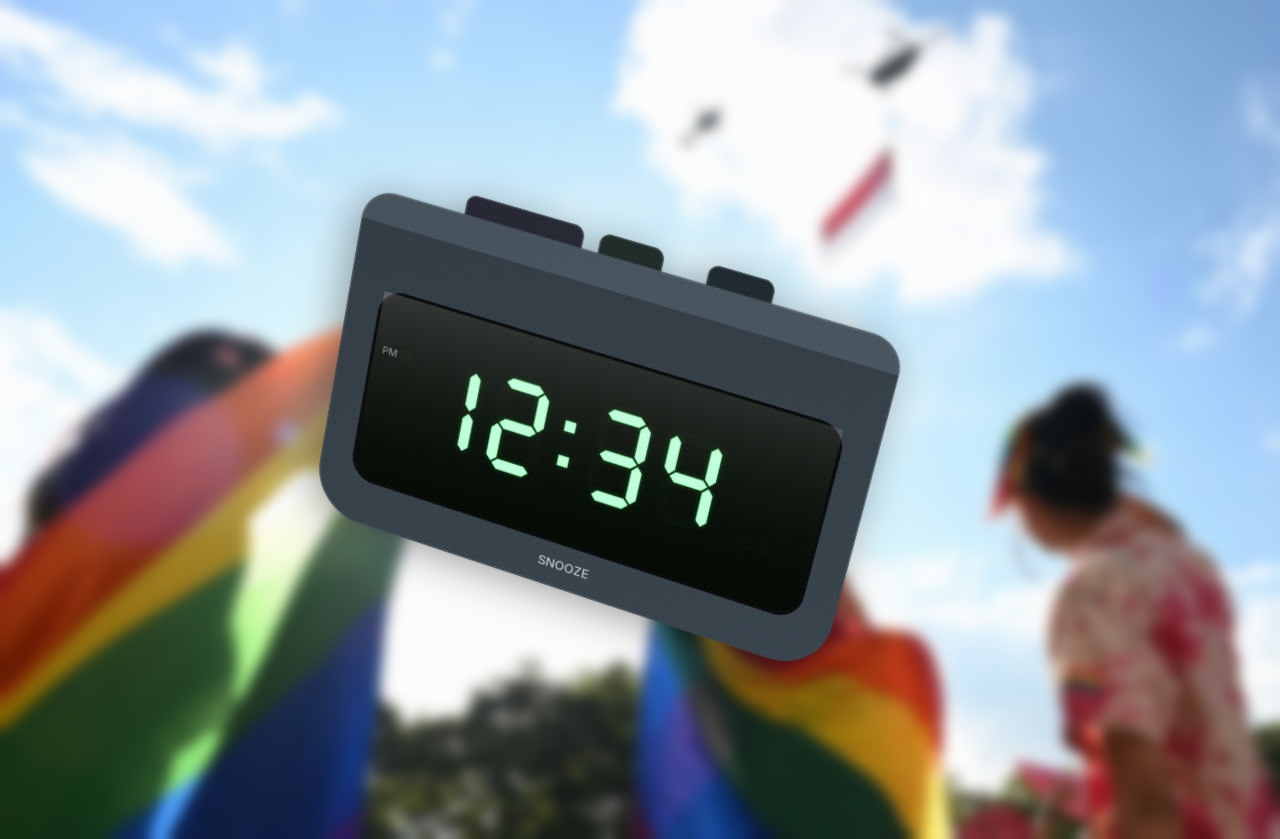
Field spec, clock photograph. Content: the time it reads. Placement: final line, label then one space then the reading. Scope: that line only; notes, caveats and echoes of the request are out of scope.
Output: 12:34
